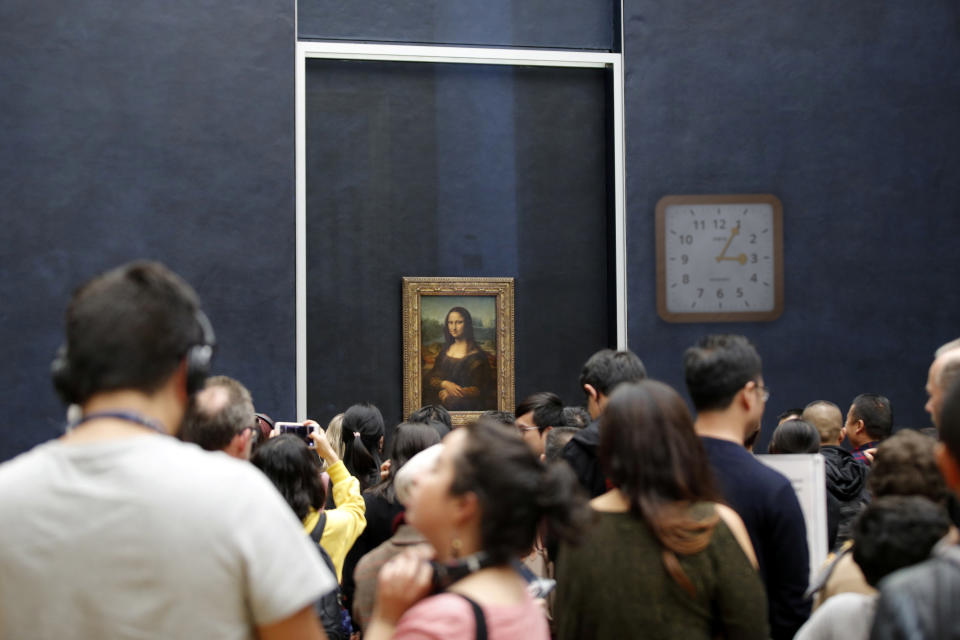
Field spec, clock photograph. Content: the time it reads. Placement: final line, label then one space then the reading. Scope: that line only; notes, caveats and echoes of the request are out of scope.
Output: 3:05
